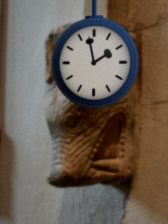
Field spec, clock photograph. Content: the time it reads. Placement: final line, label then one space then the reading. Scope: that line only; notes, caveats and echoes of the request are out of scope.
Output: 1:58
